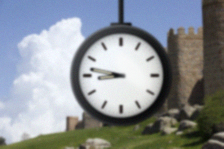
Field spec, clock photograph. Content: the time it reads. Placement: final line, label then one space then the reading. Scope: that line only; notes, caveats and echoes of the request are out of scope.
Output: 8:47
